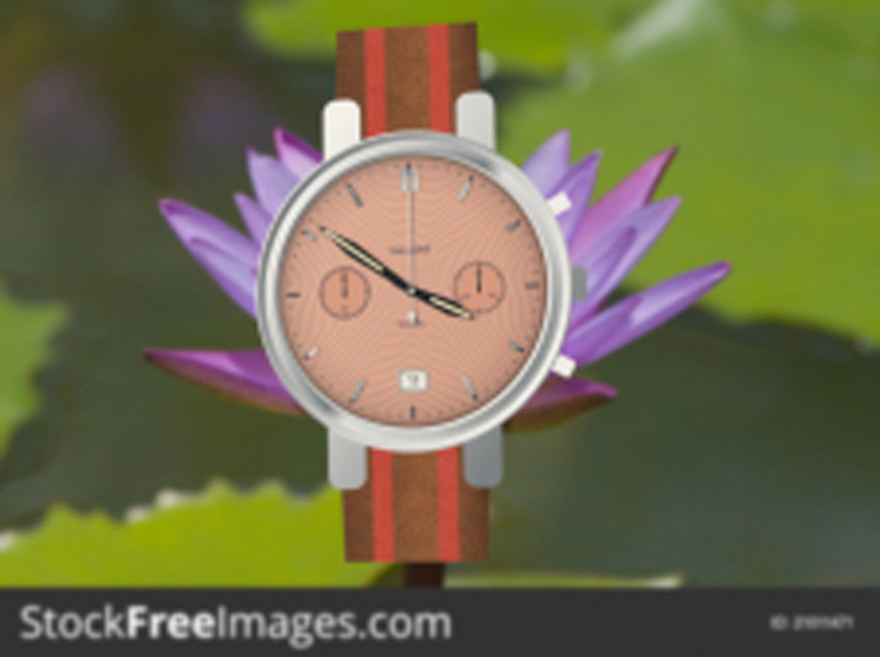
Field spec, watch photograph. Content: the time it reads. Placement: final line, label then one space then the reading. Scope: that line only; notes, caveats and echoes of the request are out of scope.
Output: 3:51
